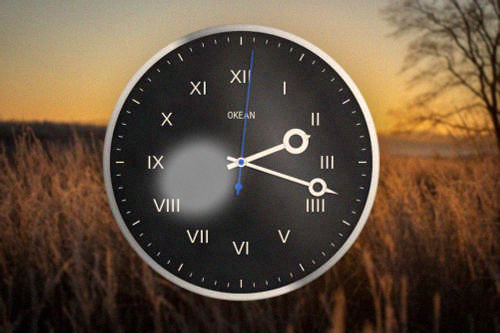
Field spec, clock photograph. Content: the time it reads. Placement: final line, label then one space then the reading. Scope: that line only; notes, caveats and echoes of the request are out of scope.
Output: 2:18:01
